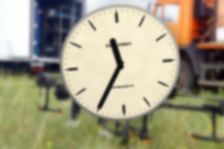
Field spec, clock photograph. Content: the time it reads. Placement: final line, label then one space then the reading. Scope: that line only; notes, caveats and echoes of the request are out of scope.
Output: 11:35
